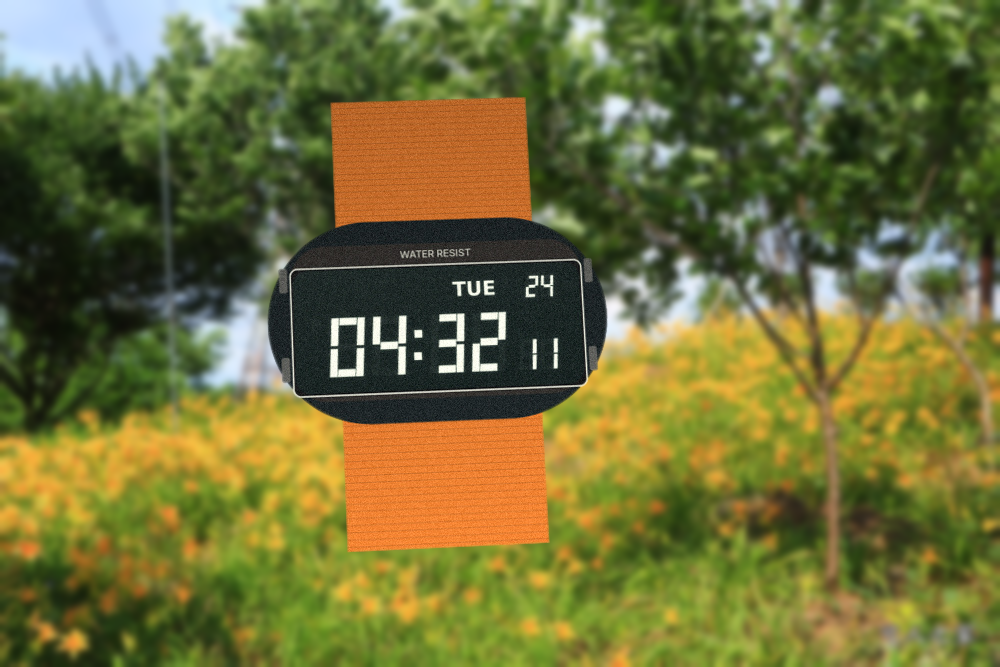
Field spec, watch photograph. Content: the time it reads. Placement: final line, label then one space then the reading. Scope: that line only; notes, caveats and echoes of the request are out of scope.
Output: 4:32:11
